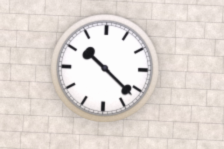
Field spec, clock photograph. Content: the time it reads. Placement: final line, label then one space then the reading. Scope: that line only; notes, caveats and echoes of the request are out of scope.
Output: 10:22
